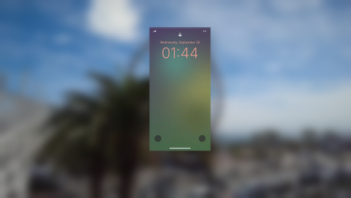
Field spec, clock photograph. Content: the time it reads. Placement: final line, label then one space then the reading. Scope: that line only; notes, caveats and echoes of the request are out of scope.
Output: 1:44
